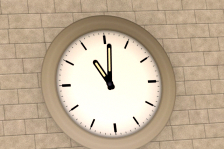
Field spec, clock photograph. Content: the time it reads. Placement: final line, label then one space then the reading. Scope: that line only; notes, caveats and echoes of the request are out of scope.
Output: 11:01
